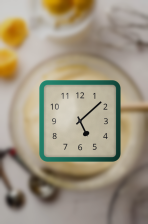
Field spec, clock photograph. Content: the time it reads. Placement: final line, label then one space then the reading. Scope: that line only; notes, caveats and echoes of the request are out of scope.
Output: 5:08
